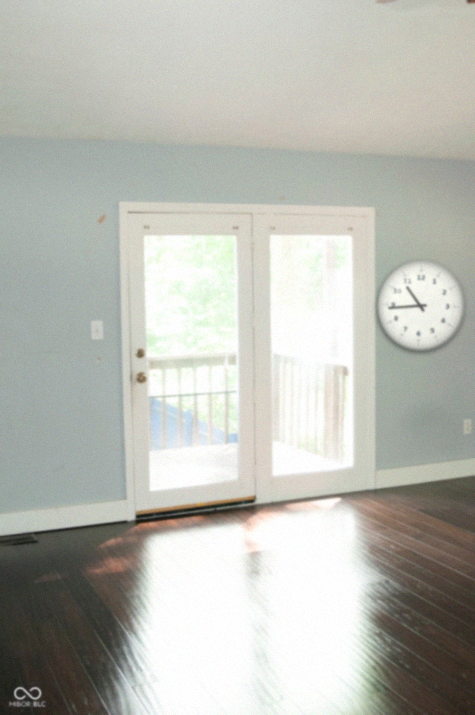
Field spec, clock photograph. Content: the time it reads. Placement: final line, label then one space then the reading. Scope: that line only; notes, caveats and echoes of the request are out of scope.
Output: 10:44
